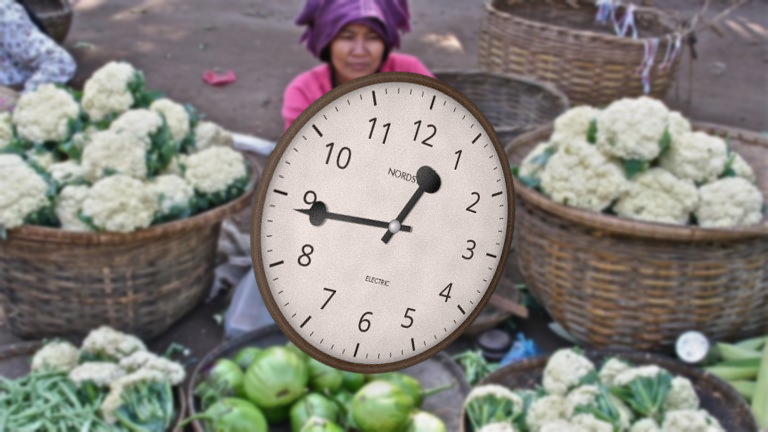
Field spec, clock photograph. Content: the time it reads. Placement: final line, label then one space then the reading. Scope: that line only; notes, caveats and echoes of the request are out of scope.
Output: 12:44
